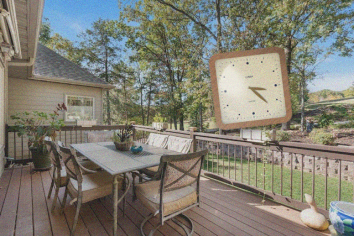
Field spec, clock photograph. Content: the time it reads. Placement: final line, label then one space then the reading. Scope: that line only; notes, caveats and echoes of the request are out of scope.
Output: 3:23
